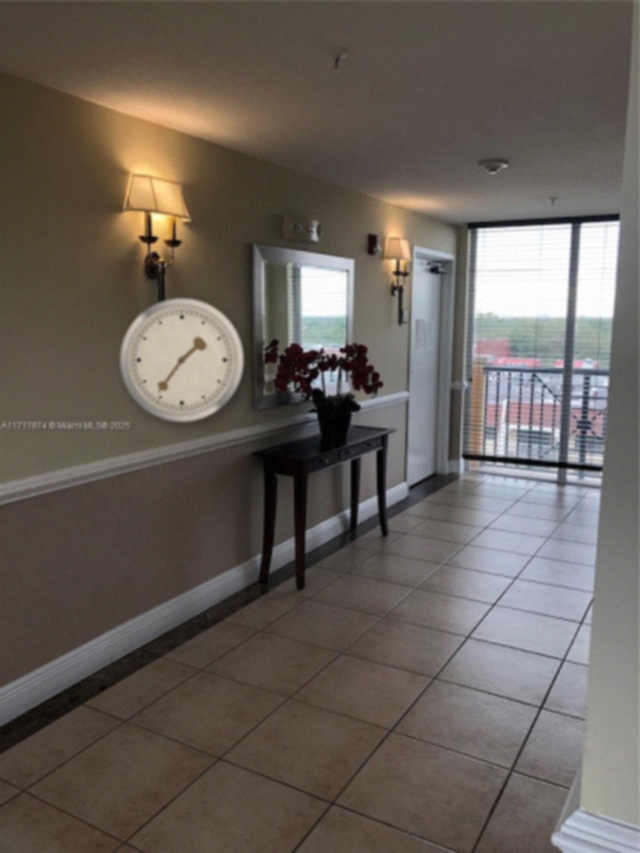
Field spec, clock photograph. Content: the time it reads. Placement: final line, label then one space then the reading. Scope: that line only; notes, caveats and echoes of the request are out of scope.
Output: 1:36
